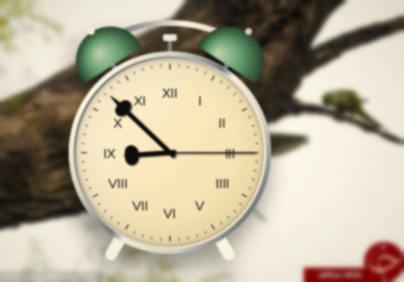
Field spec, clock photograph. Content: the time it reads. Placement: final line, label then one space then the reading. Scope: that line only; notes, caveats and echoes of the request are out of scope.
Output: 8:52:15
